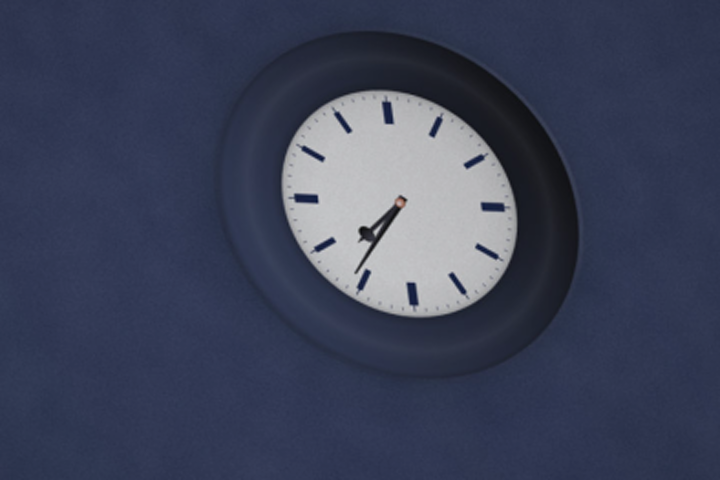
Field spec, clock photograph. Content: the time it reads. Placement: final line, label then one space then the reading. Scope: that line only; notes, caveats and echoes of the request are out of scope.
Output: 7:36
